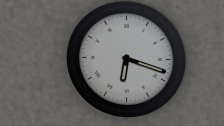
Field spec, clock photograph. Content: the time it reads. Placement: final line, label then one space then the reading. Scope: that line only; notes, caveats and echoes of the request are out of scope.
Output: 6:18
